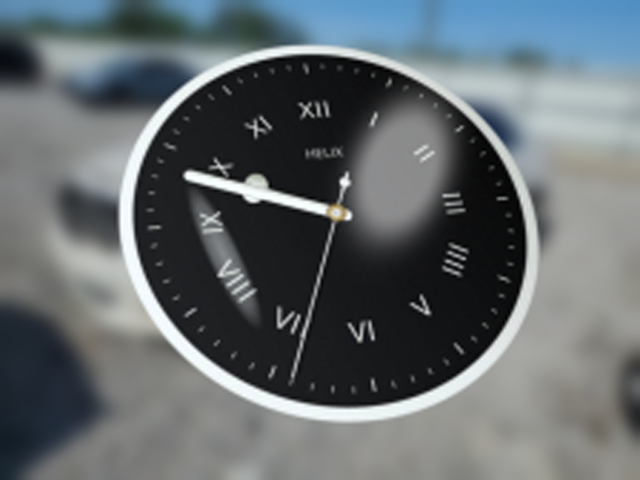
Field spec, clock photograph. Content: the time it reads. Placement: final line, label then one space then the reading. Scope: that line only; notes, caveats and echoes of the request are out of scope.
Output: 9:48:34
